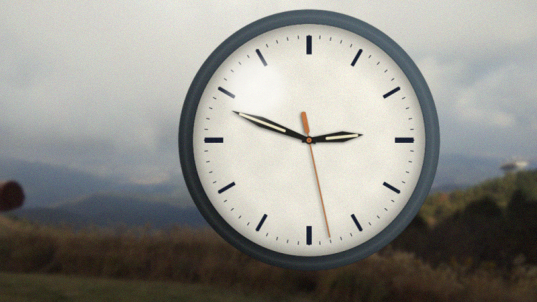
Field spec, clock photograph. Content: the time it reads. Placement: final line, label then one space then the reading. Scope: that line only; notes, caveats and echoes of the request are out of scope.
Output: 2:48:28
